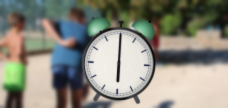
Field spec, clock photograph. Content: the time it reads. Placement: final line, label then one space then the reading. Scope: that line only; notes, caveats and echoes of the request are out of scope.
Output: 6:00
